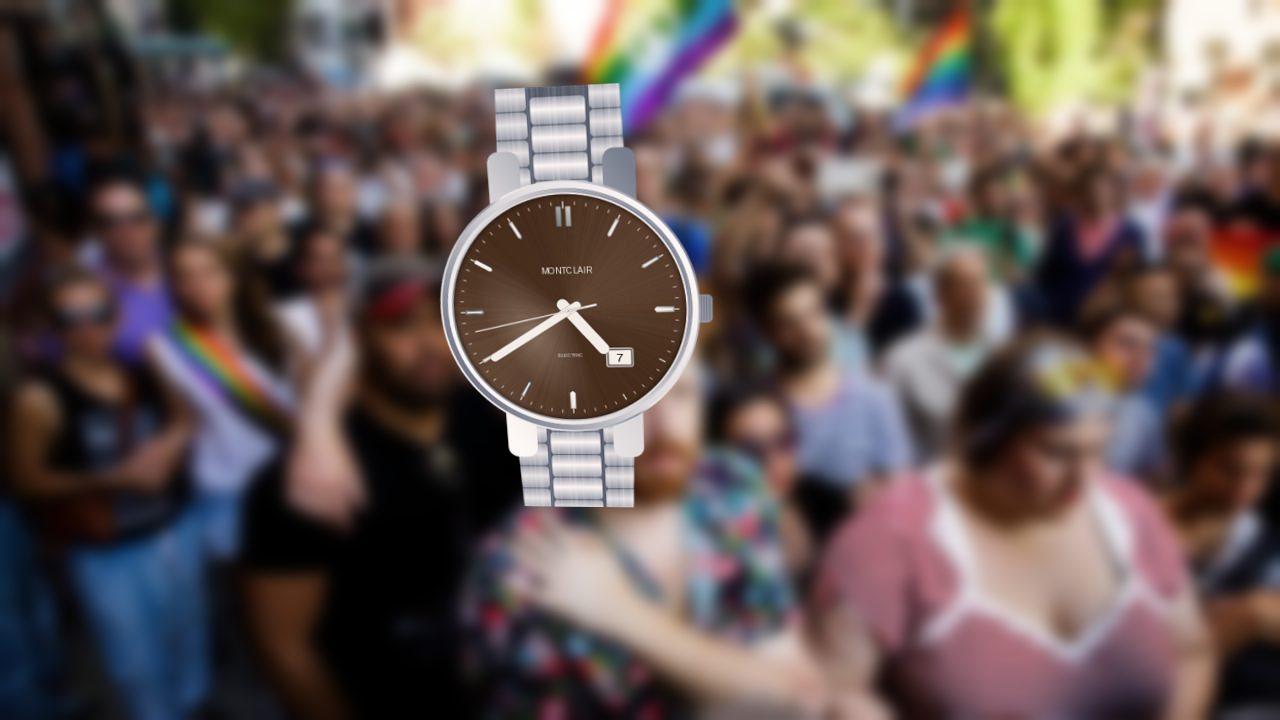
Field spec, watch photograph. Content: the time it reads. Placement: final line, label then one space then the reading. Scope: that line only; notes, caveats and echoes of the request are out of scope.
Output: 4:39:43
